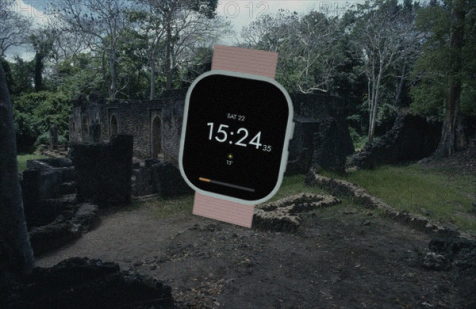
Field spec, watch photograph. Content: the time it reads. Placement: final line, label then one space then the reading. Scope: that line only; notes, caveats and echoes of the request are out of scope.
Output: 15:24:35
